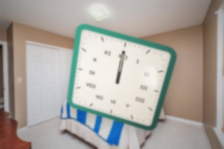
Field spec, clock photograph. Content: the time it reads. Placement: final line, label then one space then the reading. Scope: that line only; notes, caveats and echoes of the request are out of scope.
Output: 12:00
